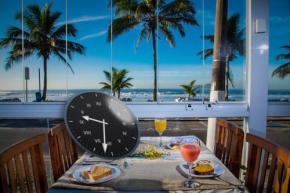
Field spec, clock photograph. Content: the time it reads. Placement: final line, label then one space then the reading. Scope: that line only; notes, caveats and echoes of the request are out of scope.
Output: 9:32
